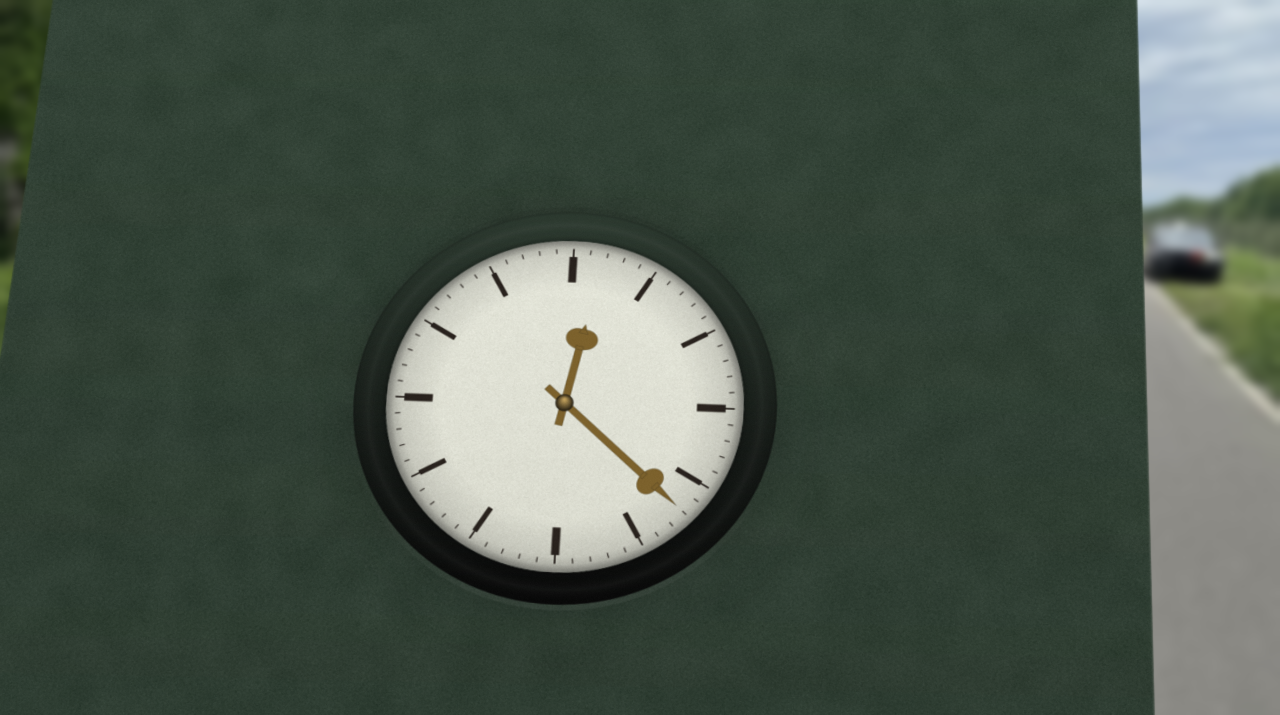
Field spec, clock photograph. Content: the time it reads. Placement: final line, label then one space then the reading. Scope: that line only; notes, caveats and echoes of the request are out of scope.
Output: 12:22
